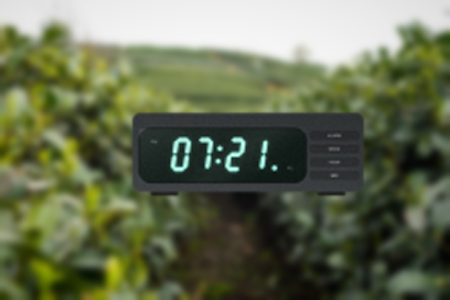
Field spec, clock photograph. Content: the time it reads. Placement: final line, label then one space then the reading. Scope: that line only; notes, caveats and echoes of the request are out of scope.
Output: 7:21
